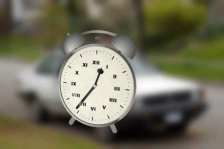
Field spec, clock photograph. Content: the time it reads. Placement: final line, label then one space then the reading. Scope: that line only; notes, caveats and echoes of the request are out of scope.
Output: 12:36
